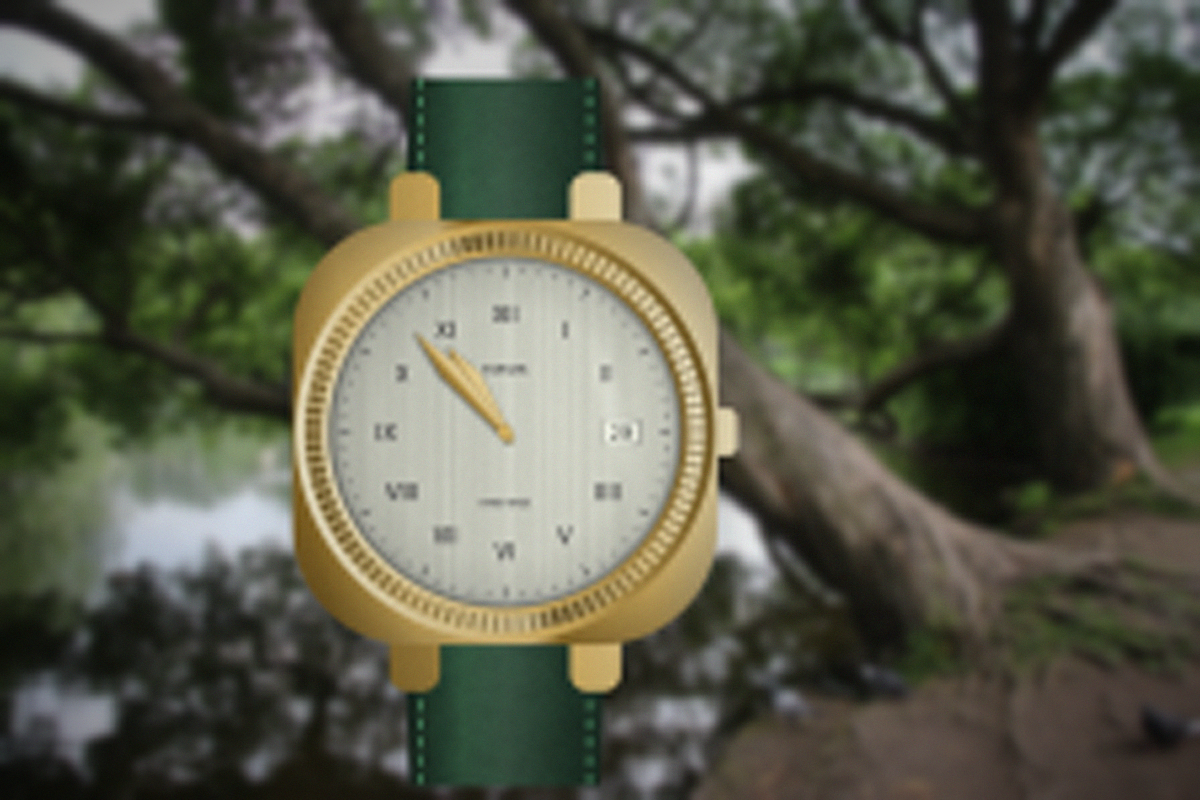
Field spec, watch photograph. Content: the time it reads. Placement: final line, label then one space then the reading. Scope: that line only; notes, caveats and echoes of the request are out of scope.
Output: 10:53
